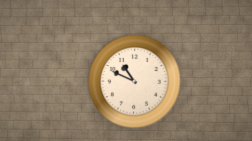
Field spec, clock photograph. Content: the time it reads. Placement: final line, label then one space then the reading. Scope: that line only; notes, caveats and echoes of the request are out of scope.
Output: 10:49
